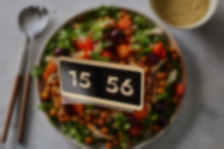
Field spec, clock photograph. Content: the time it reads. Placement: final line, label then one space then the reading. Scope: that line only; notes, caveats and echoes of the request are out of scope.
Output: 15:56
